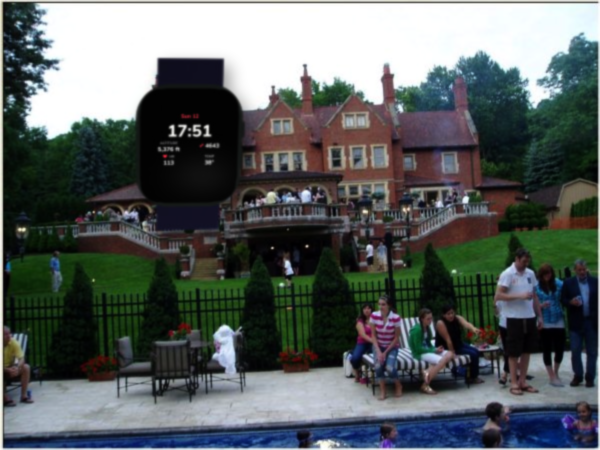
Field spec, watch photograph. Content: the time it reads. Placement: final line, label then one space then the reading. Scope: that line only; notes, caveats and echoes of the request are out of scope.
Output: 17:51
